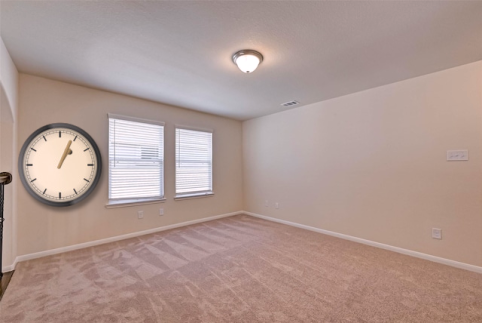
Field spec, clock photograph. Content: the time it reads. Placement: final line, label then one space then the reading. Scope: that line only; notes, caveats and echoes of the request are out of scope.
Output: 1:04
